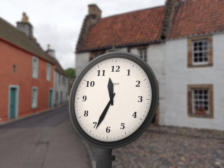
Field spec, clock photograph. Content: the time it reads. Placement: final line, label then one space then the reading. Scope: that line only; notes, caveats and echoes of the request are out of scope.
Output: 11:34
